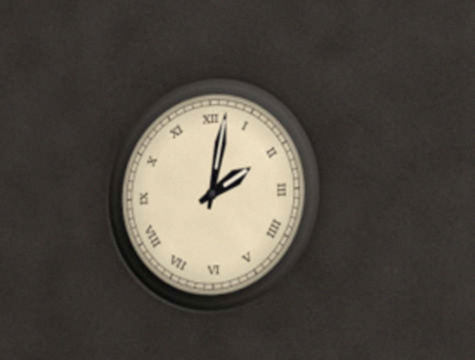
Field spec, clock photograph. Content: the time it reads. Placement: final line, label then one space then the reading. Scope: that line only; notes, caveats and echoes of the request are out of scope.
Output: 2:02
